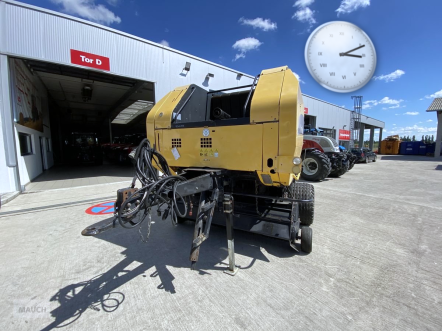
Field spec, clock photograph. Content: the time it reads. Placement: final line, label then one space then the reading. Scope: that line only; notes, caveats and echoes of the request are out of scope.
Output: 3:11
